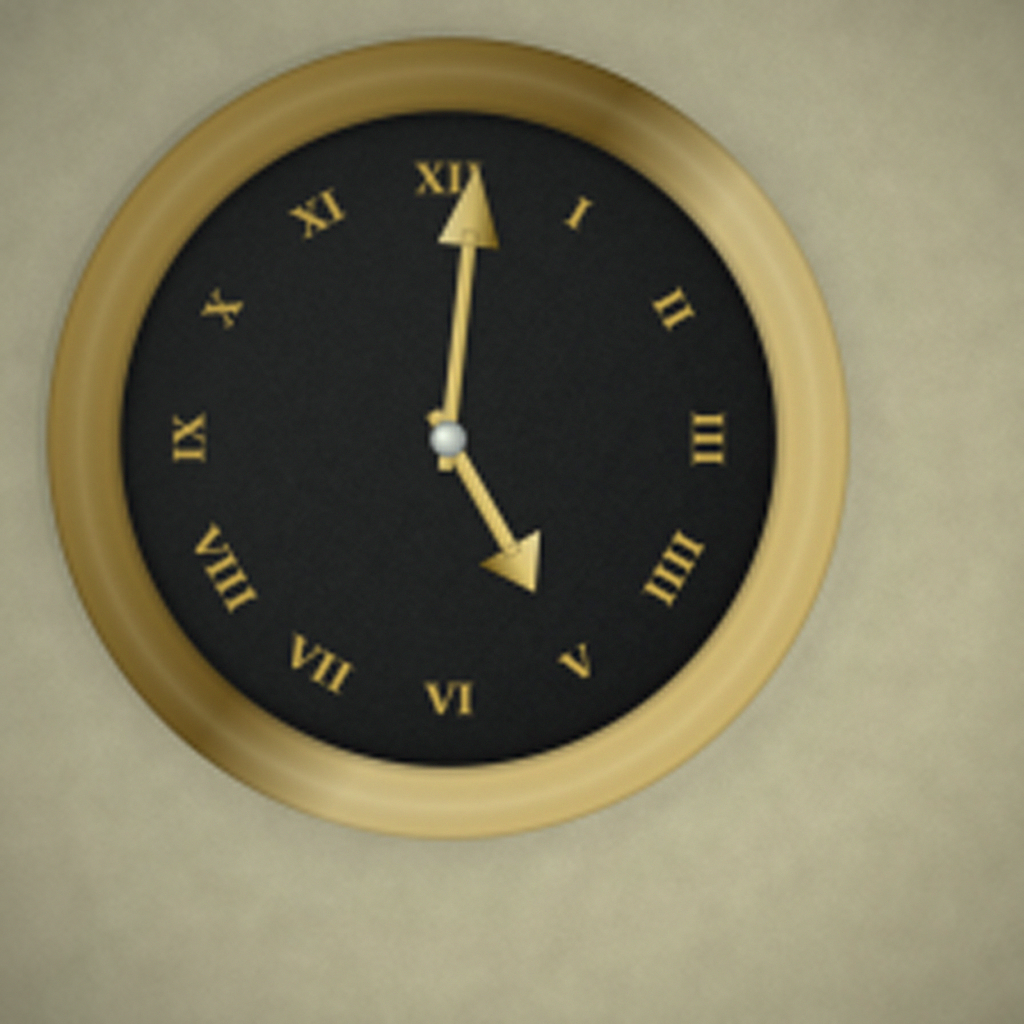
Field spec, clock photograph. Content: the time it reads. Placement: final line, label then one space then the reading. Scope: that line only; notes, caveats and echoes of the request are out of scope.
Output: 5:01
